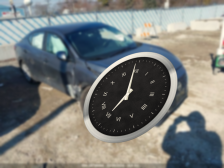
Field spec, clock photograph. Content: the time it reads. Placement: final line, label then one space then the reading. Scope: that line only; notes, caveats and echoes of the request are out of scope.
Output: 6:59
